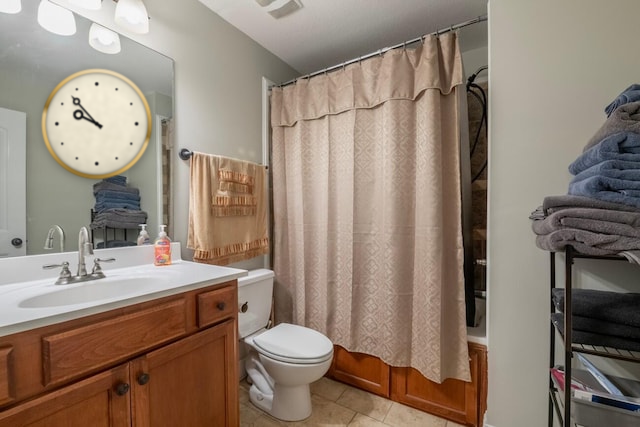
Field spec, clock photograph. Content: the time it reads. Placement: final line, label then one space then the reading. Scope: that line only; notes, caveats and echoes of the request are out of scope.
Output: 9:53
